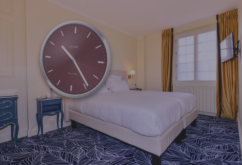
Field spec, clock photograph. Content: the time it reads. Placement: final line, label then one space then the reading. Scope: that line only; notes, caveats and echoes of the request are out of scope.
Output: 10:24
